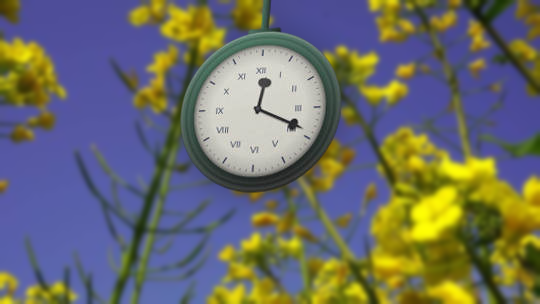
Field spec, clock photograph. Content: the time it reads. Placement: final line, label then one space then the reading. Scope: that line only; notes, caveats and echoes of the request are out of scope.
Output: 12:19
